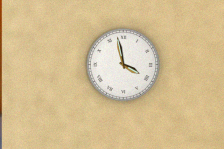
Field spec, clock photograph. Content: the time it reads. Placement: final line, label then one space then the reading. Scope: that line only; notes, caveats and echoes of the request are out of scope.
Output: 3:58
